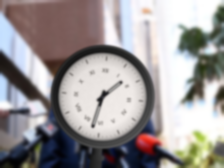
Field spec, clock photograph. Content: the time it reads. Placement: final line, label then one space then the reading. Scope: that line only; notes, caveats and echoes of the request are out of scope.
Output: 1:32
